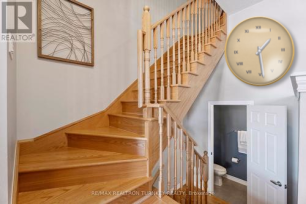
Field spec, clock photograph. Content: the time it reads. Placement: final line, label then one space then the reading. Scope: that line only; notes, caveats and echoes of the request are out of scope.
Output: 1:29
